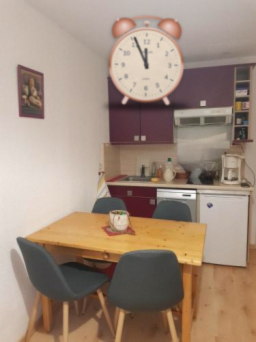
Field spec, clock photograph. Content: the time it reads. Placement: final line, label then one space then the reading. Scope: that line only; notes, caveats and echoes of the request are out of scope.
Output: 11:56
